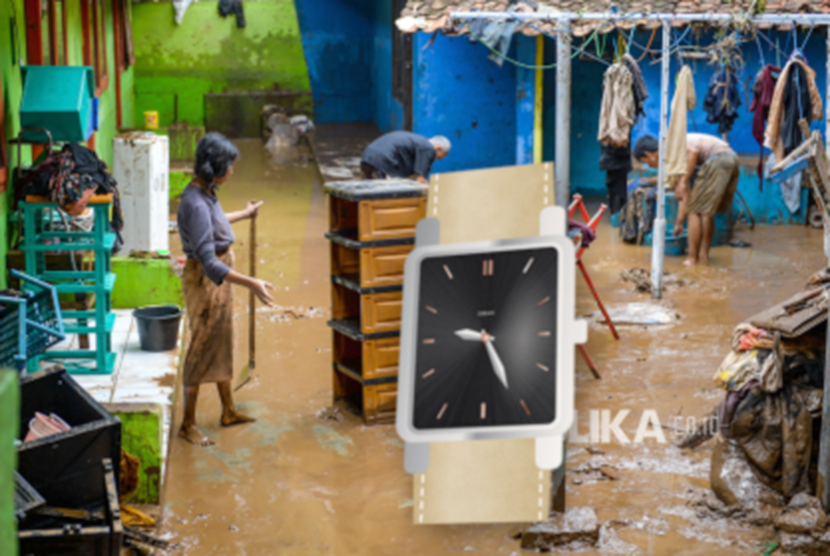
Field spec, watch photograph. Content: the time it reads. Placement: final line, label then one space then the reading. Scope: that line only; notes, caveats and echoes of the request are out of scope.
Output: 9:26
